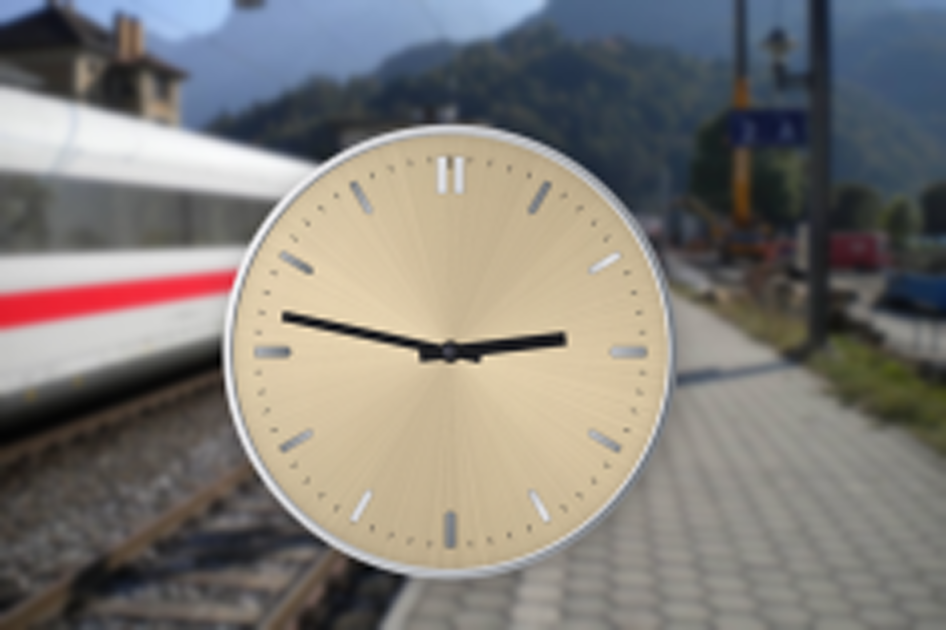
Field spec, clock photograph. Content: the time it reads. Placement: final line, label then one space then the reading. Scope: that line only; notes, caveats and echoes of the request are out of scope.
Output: 2:47
